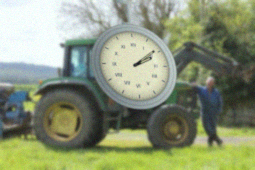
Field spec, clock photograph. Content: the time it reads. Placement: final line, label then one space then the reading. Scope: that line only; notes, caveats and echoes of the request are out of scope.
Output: 2:09
